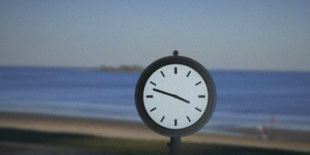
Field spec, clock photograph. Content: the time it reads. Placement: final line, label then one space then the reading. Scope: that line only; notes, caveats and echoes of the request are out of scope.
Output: 3:48
